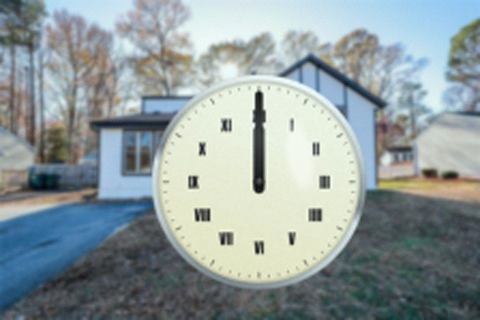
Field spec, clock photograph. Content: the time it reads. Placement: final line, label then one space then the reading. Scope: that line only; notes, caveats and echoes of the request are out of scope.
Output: 12:00
